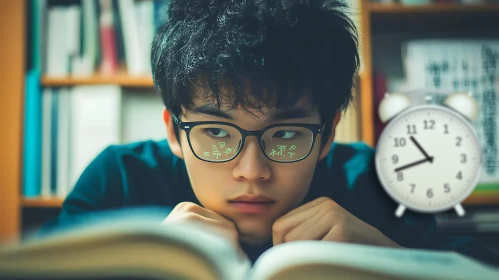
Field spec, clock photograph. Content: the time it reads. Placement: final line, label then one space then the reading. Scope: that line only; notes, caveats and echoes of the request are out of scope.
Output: 10:42
